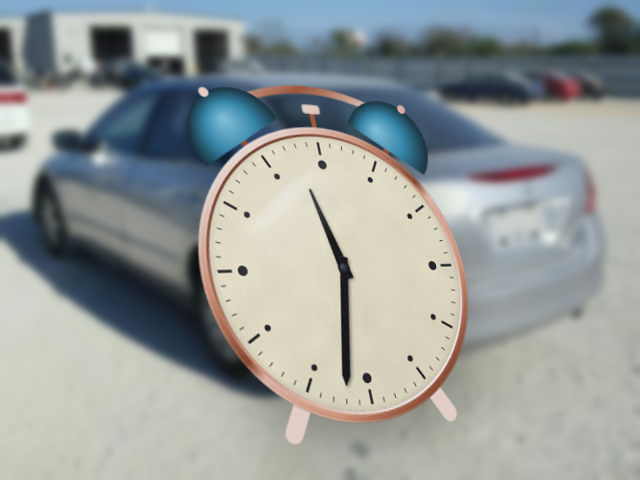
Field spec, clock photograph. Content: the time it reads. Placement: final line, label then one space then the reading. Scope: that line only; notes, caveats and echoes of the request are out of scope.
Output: 11:32
